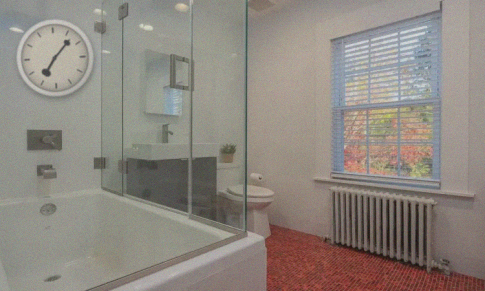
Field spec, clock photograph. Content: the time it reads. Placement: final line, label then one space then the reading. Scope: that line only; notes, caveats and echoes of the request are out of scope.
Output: 7:07
